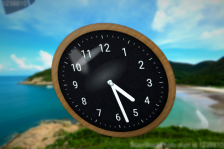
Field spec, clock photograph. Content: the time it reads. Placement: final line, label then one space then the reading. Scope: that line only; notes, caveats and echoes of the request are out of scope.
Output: 4:28
